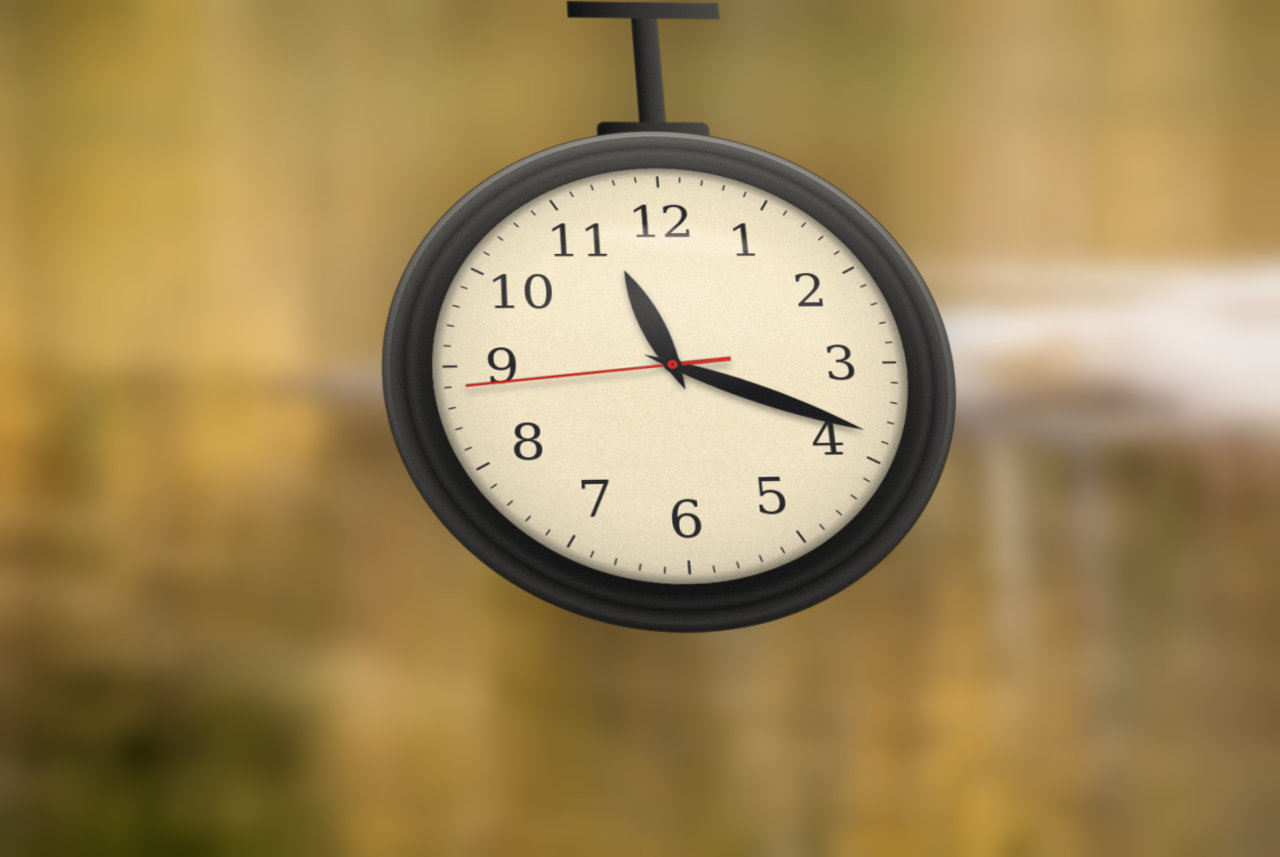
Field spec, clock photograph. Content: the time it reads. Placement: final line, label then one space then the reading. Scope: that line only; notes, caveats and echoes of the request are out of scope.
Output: 11:18:44
